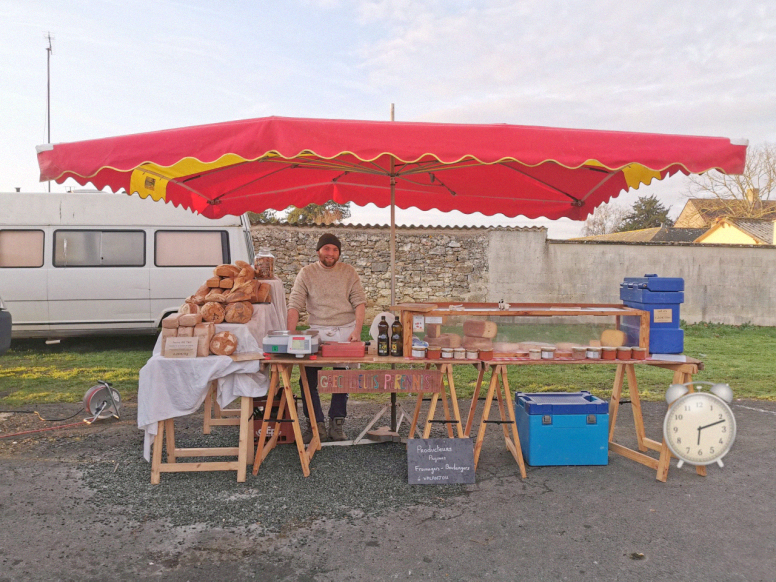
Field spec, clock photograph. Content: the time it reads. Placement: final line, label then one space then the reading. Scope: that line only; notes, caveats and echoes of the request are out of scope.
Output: 6:12
